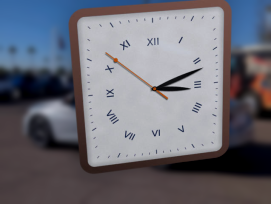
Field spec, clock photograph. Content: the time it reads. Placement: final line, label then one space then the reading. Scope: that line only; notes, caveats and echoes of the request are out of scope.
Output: 3:11:52
